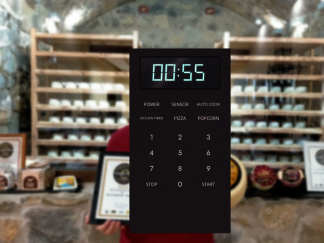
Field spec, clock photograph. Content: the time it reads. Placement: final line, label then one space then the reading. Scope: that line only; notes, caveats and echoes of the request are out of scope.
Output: 0:55
